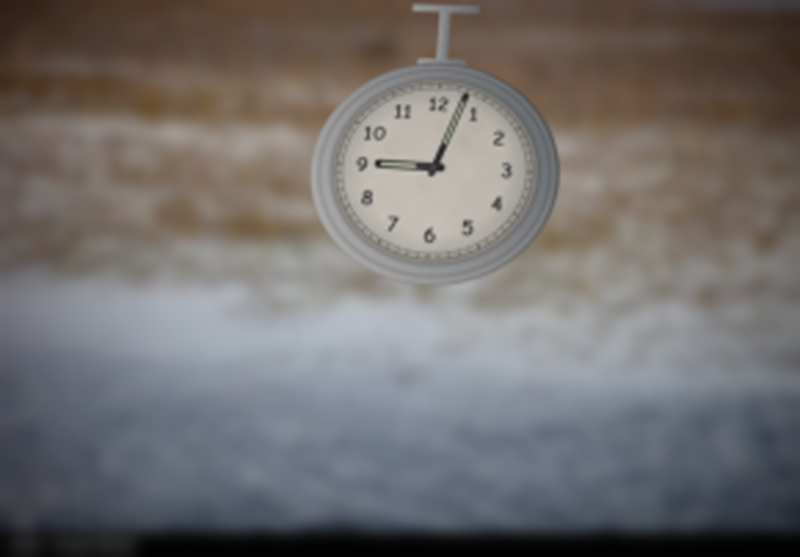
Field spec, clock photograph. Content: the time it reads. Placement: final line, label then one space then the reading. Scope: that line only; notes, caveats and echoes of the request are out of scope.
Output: 9:03
